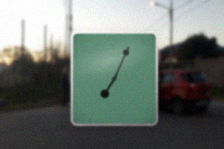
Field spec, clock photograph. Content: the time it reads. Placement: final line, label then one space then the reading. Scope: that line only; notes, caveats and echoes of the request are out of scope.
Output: 7:04
